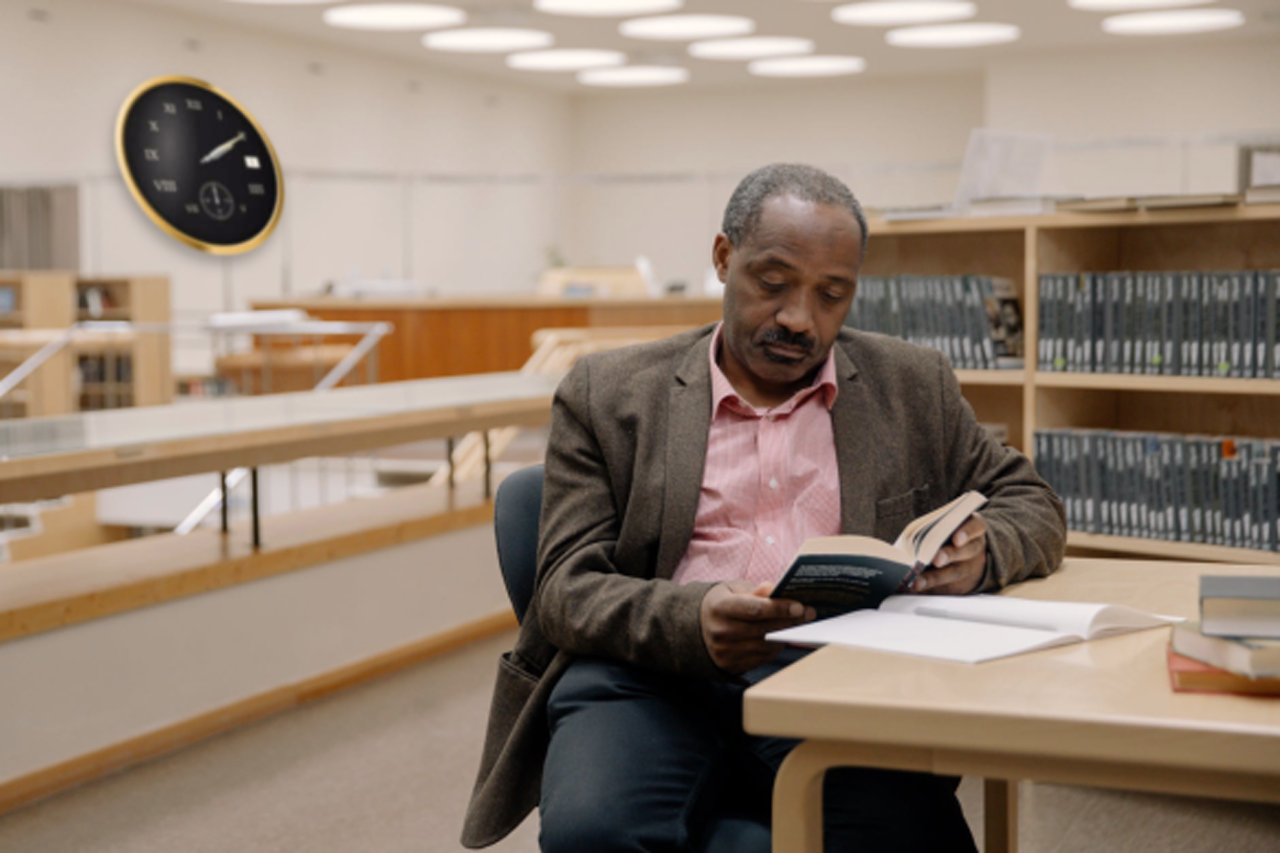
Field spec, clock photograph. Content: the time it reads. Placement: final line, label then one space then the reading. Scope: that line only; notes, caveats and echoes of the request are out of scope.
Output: 2:10
